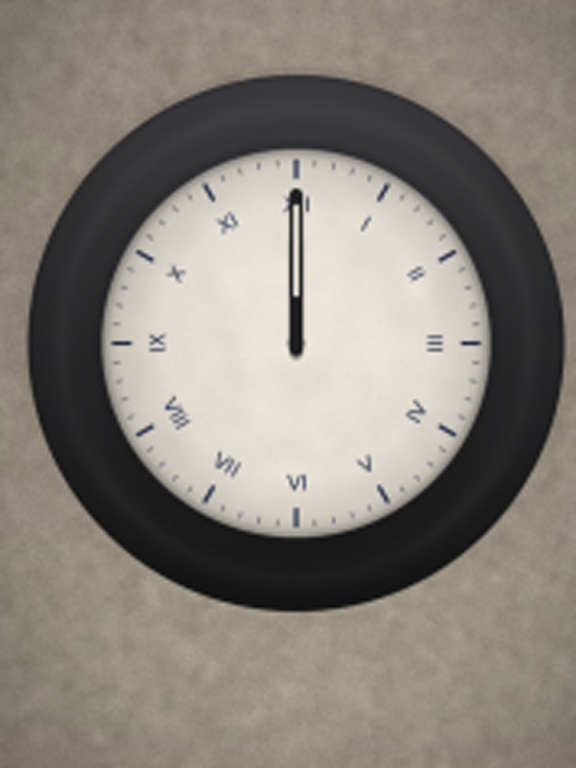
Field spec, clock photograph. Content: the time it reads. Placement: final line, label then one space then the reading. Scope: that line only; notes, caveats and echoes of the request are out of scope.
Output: 12:00
